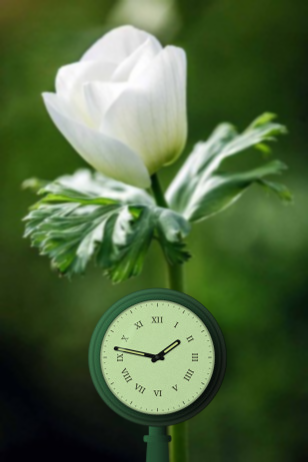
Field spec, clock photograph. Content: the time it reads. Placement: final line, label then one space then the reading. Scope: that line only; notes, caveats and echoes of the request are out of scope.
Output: 1:47
